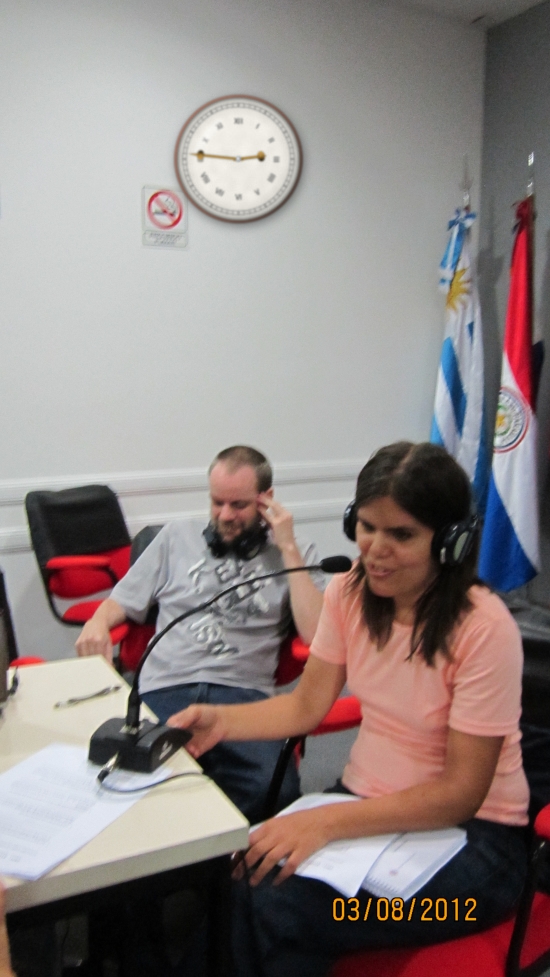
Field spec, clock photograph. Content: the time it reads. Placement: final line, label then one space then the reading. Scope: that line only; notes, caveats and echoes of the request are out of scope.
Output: 2:46
